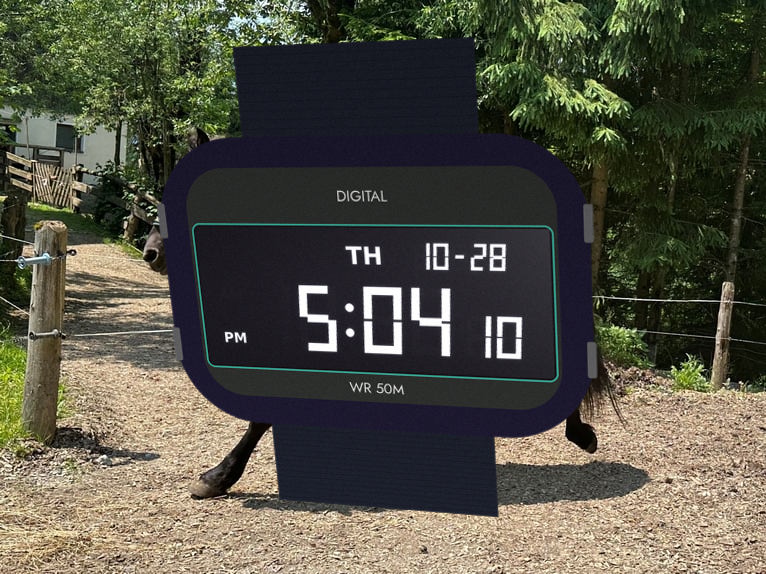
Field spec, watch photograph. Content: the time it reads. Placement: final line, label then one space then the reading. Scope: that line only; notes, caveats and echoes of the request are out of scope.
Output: 5:04:10
